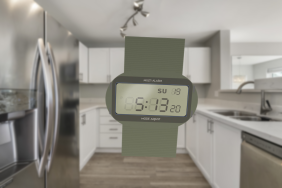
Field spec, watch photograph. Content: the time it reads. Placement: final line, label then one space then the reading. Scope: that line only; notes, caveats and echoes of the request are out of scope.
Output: 5:13:20
